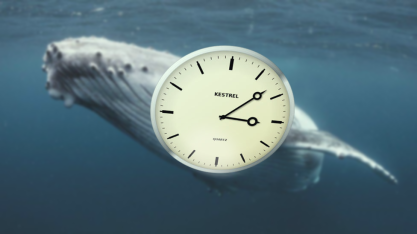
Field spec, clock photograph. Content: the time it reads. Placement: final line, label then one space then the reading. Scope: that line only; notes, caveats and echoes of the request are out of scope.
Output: 3:08
